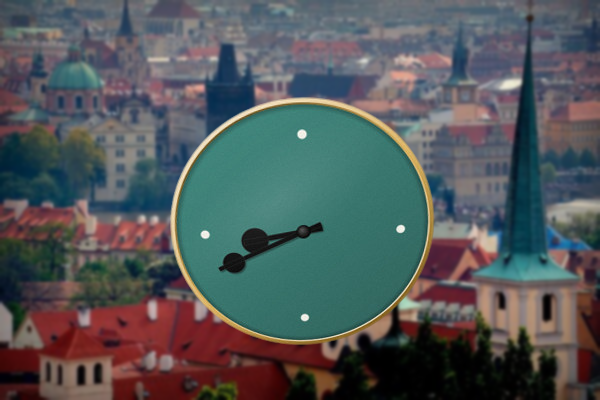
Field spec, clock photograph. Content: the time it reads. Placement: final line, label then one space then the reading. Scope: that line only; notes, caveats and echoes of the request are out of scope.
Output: 8:41
